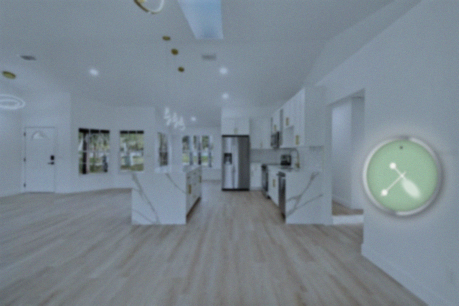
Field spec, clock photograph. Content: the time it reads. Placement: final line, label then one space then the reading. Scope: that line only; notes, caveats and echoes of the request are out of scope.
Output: 10:38
